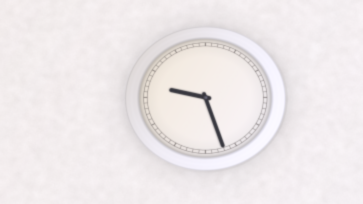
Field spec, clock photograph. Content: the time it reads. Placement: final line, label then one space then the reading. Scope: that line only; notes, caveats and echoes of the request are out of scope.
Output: 9:27
